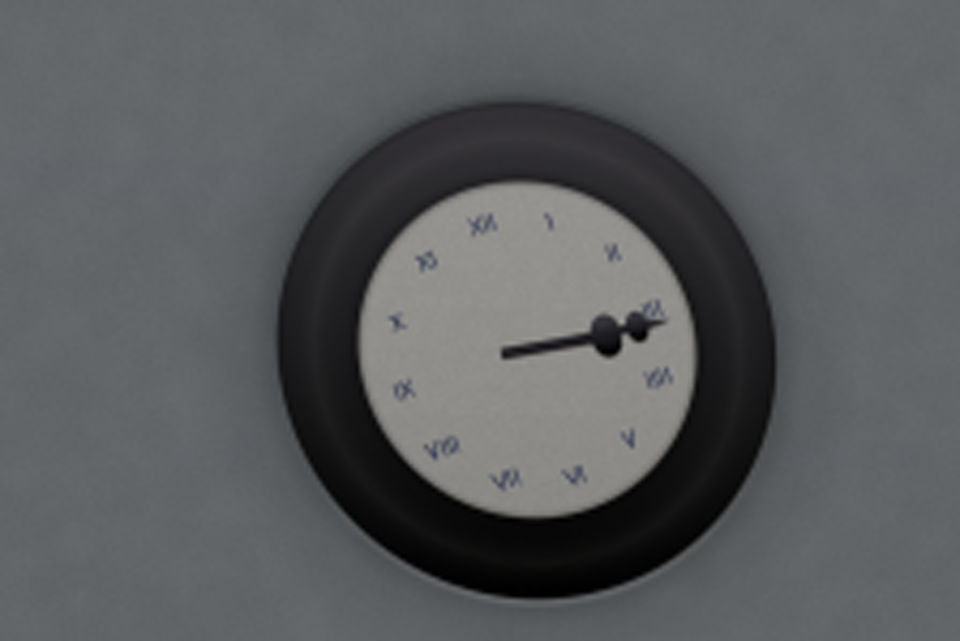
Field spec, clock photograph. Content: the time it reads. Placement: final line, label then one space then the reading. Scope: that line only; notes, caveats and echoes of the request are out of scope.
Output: 3:16
